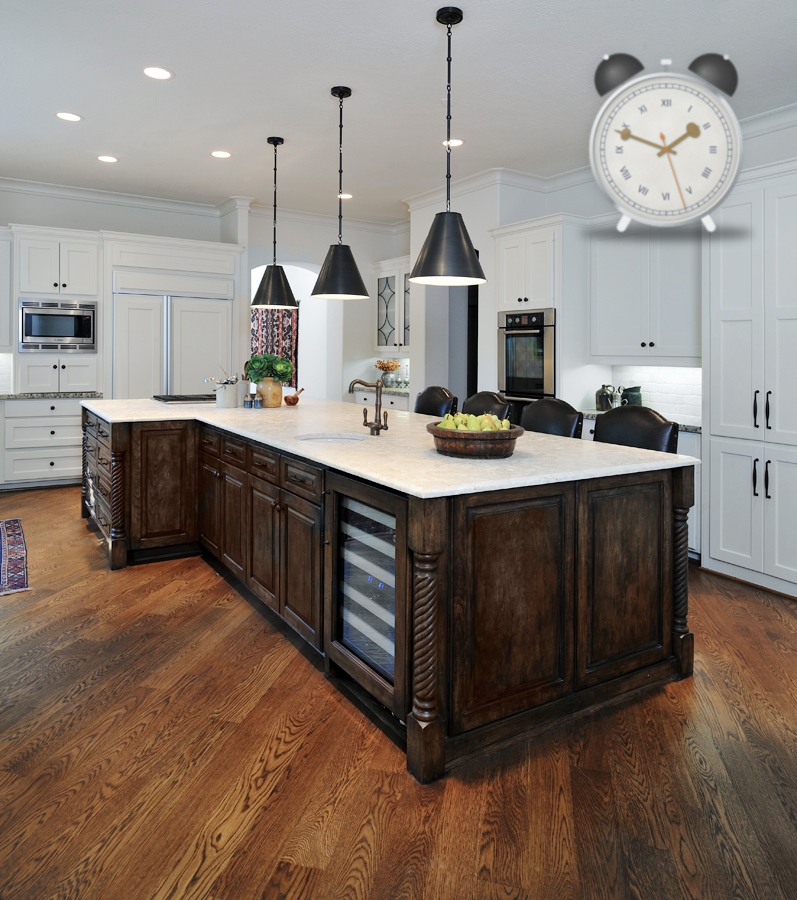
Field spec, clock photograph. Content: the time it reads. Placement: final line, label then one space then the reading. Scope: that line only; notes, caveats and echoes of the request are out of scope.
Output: 1:48:27
